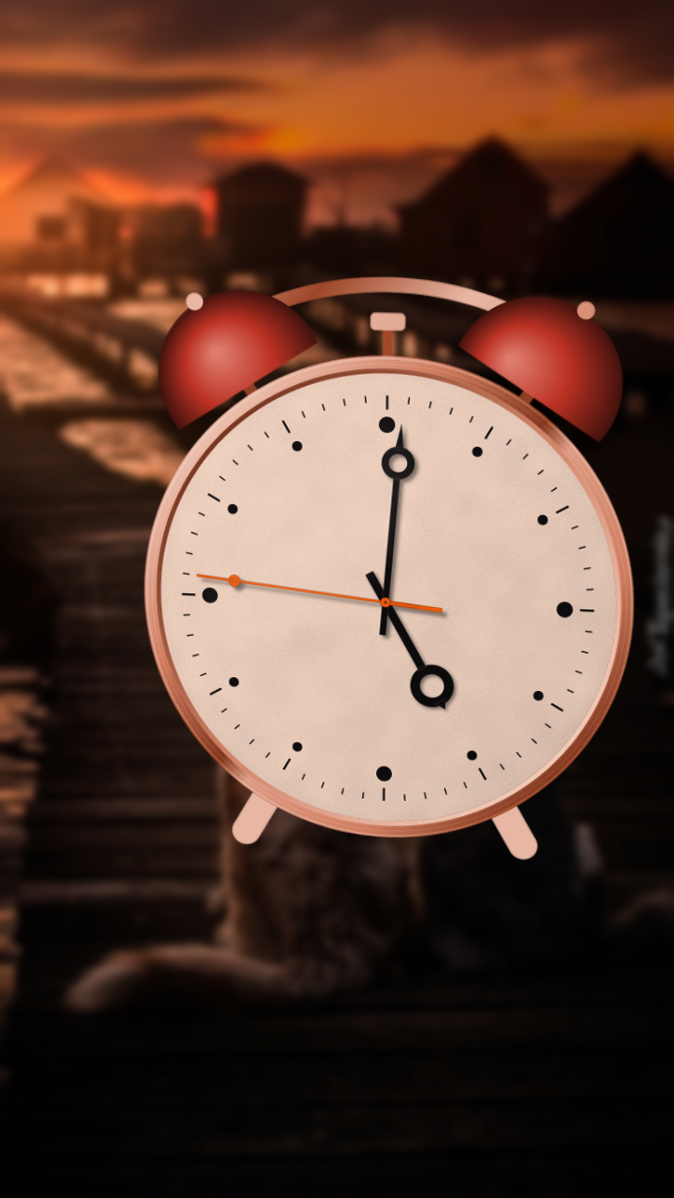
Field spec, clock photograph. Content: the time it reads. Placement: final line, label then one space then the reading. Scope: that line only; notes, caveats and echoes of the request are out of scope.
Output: 5:00:46
